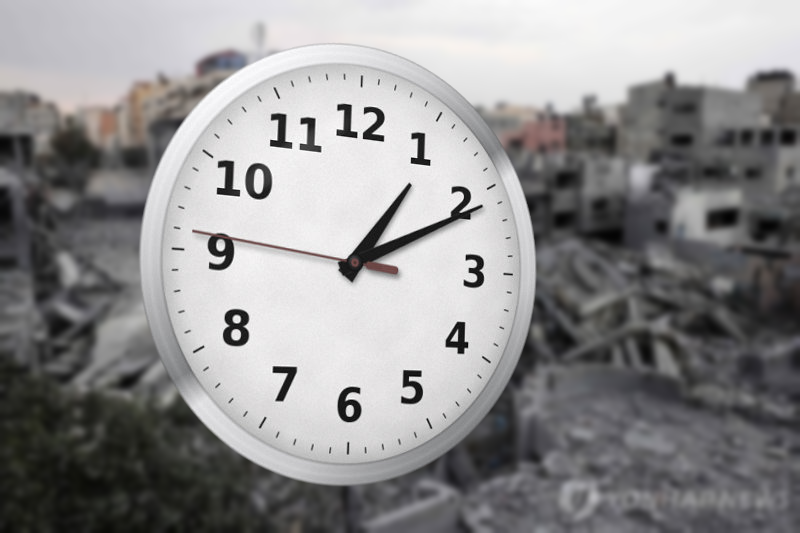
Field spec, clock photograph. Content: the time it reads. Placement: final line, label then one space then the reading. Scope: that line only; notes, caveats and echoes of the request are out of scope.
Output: 1:10:46
